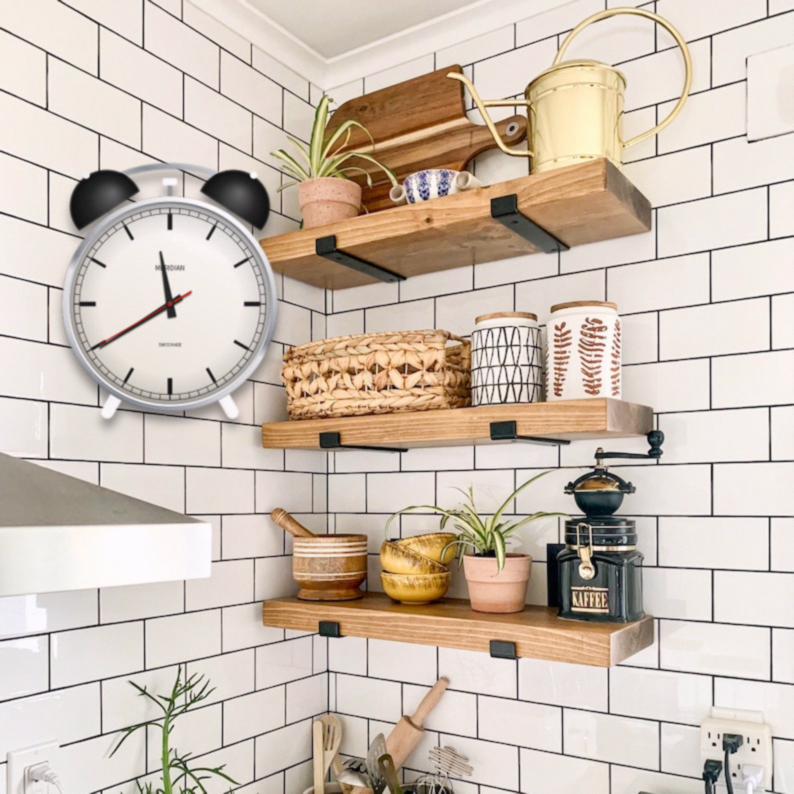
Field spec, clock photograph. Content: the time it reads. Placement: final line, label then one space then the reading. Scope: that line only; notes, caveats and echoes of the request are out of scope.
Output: 11:39:40
